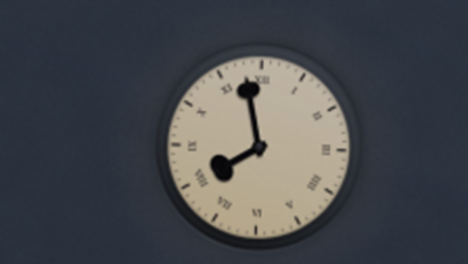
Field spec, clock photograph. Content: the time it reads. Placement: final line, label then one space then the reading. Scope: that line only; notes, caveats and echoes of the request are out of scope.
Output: 7:58
